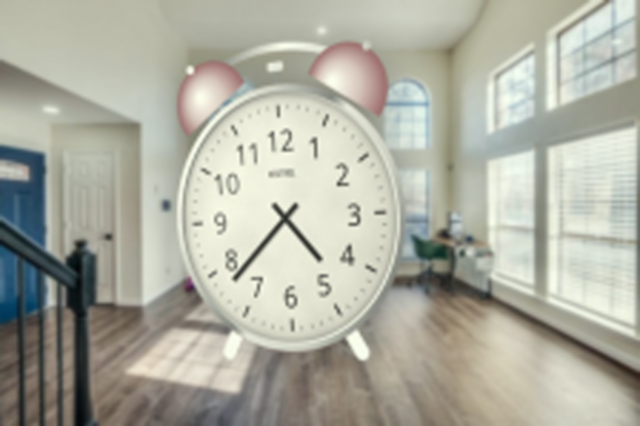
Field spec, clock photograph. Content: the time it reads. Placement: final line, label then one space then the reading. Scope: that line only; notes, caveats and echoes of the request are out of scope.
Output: 4:38
